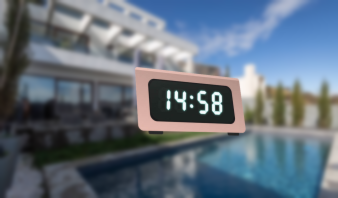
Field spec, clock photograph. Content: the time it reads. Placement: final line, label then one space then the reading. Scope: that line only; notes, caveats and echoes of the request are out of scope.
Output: 14:58
